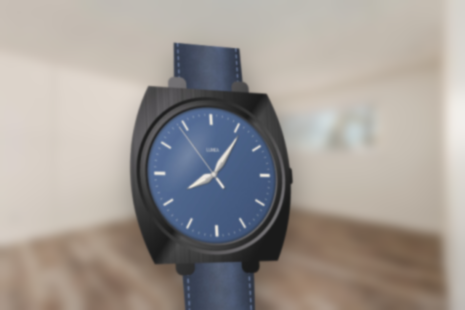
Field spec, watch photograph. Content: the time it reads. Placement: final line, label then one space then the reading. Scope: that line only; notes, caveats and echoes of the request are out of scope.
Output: 8:05:54
